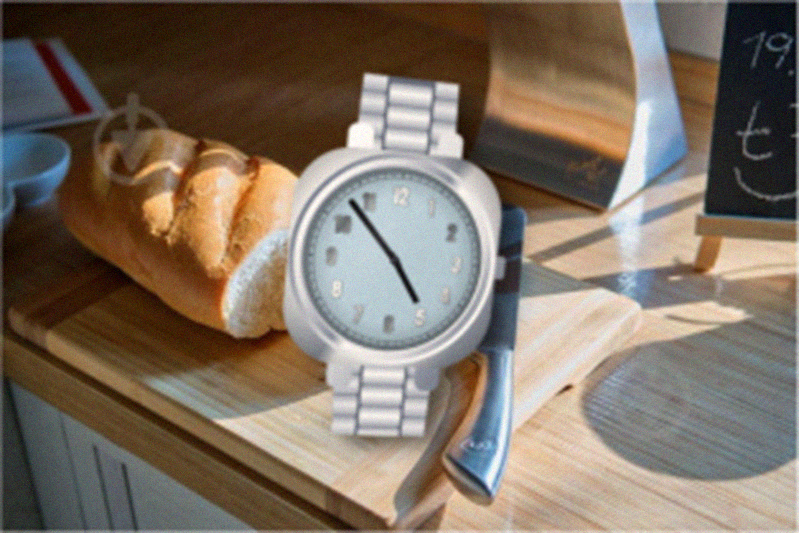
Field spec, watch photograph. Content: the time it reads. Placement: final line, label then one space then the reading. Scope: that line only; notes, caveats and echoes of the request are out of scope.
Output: 4:53
